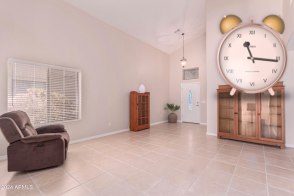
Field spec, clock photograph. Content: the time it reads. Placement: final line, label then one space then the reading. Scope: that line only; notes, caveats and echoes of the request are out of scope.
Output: 11:16
